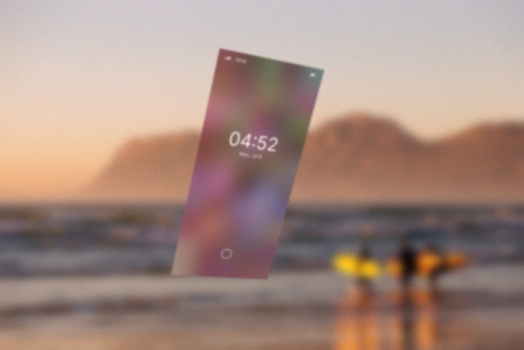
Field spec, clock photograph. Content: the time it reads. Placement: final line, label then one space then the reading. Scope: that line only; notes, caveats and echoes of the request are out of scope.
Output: 4:52
